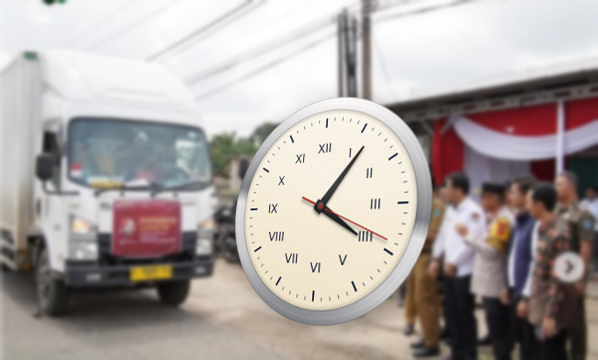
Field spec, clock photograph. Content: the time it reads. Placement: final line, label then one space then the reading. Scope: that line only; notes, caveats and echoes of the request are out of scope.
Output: 4:06:19
